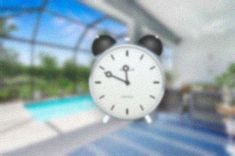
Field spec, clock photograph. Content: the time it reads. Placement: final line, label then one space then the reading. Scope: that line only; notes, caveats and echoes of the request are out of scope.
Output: 11:49
